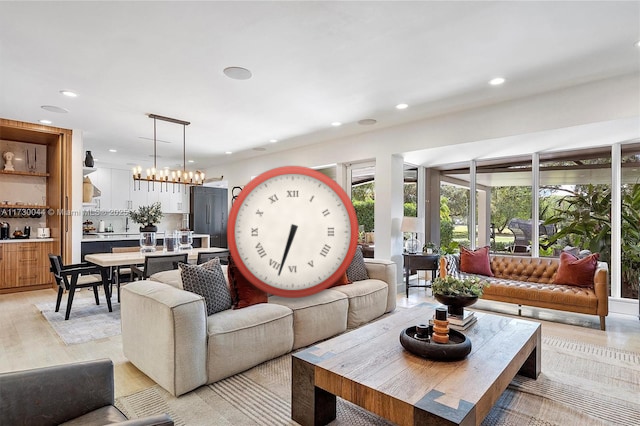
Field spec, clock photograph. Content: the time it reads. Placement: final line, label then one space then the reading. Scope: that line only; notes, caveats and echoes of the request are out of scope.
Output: 6:33
